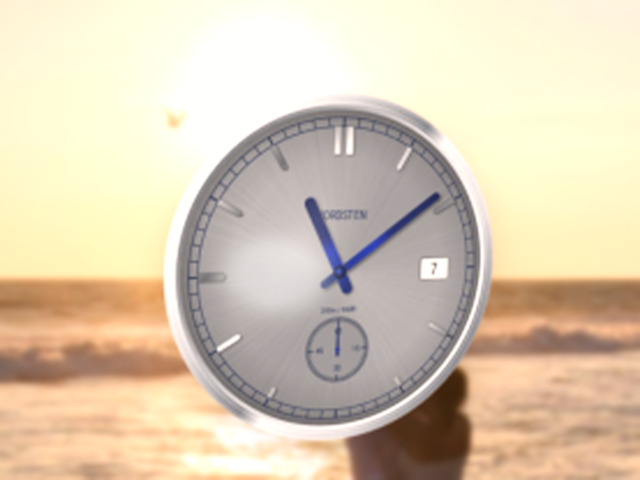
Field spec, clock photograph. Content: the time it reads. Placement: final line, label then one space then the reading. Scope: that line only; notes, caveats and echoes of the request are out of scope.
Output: 11:09
